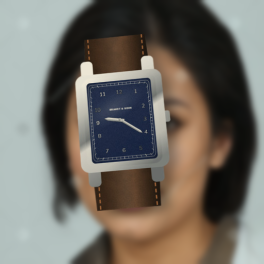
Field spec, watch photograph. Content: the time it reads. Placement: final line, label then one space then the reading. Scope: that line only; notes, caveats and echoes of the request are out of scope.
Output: 9:21
